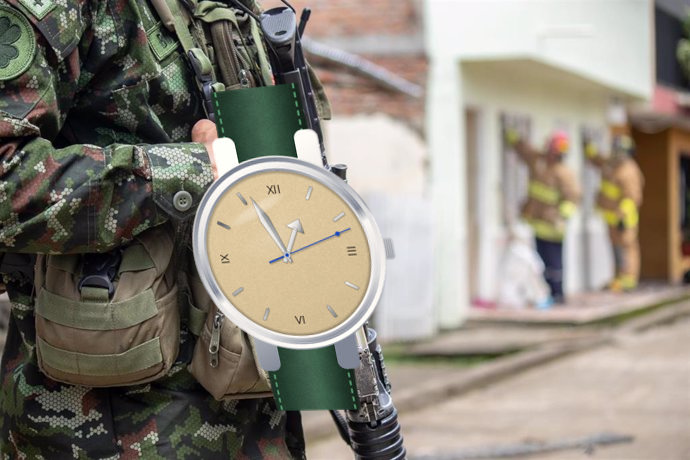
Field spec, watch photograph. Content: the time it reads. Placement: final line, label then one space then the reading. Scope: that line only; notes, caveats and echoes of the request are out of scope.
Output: 12:56:12
